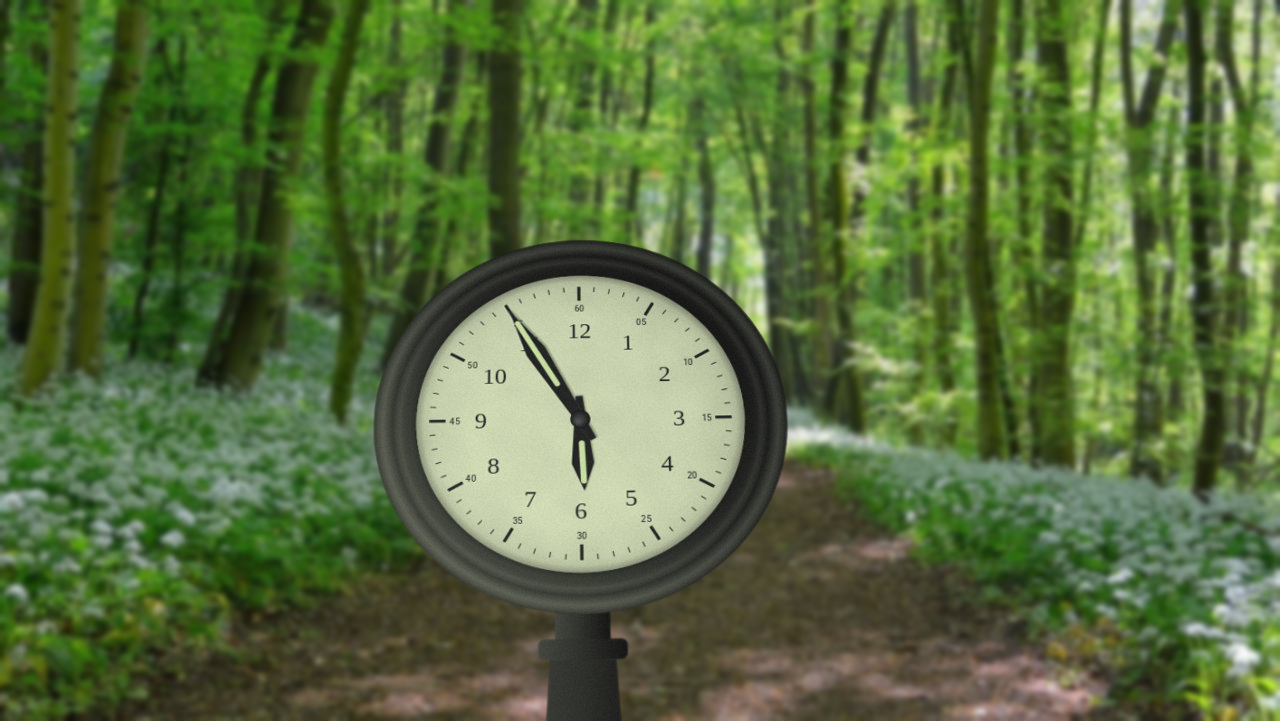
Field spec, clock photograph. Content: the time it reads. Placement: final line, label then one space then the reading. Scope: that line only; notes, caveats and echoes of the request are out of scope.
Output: 5:55
